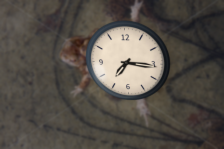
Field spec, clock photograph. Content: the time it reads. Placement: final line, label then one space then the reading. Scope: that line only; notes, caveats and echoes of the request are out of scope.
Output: 7:16
